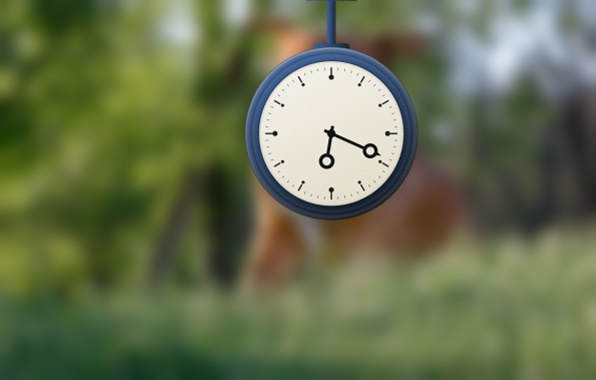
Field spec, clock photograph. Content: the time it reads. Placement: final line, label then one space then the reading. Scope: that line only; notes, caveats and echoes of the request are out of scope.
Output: 6:19
